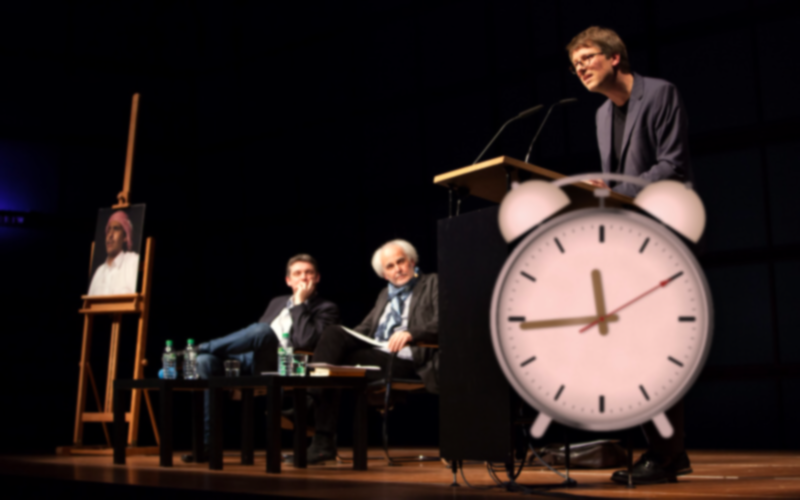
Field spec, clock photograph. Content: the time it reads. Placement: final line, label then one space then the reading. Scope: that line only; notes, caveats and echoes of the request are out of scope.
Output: 11:44:10
